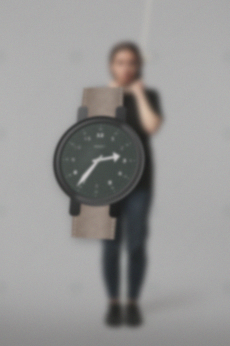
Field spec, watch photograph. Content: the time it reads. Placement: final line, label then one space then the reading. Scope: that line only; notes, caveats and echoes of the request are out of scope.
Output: 2:36
